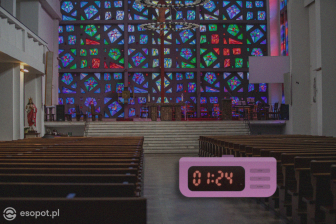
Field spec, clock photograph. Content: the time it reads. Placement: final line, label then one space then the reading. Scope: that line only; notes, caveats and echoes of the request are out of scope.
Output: 1:24
